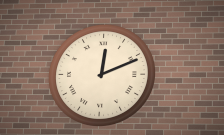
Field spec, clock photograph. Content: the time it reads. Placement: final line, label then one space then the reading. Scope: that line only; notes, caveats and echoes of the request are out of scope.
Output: 12:11
